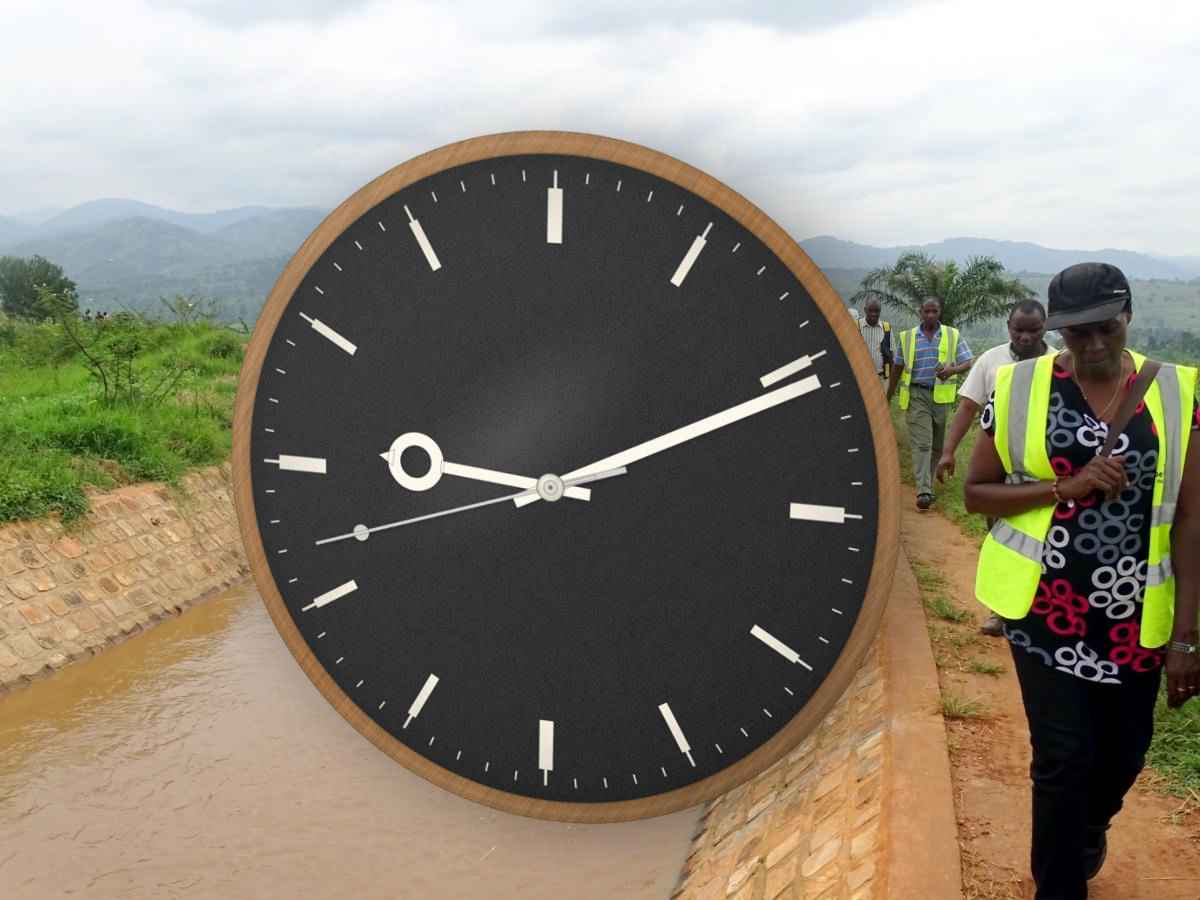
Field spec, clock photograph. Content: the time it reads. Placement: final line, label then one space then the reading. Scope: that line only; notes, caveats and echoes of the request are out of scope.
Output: 9:10:42
